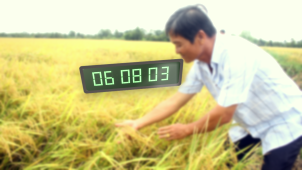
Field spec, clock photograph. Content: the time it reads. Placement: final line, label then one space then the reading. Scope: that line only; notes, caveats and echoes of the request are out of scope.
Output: 6:08:03
